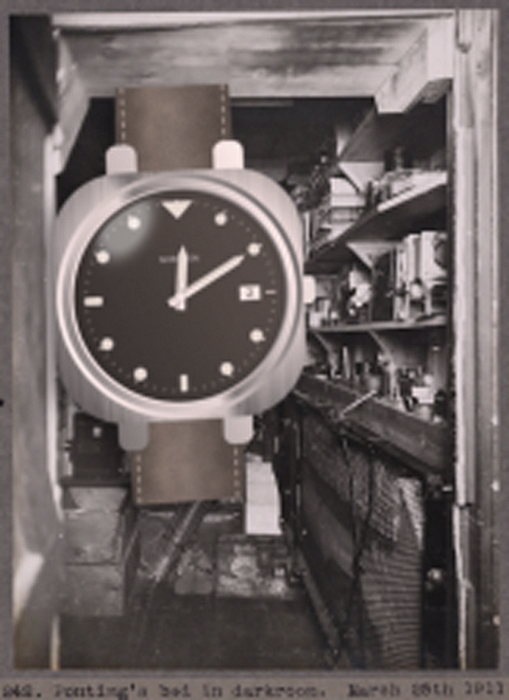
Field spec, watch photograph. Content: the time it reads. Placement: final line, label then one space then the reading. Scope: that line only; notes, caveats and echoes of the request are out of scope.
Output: 12:10
